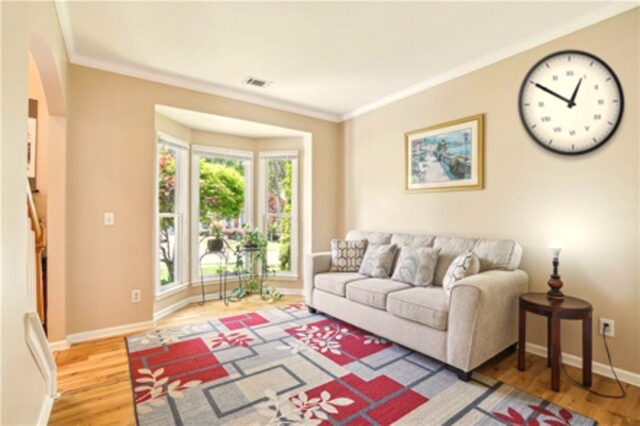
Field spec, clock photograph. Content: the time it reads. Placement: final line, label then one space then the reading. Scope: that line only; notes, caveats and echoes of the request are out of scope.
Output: 12:50
